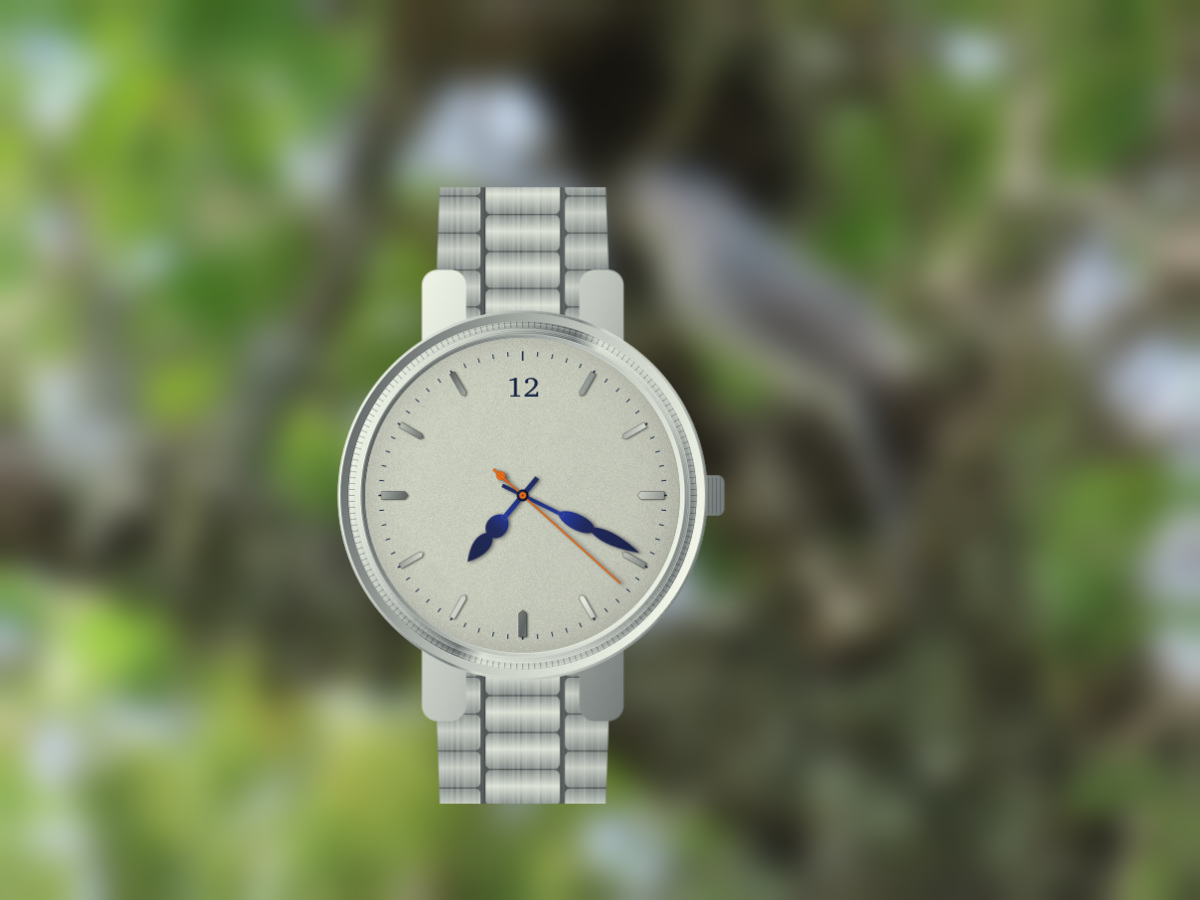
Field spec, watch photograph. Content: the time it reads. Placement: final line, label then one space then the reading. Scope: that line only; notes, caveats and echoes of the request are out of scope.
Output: 7:19:22
